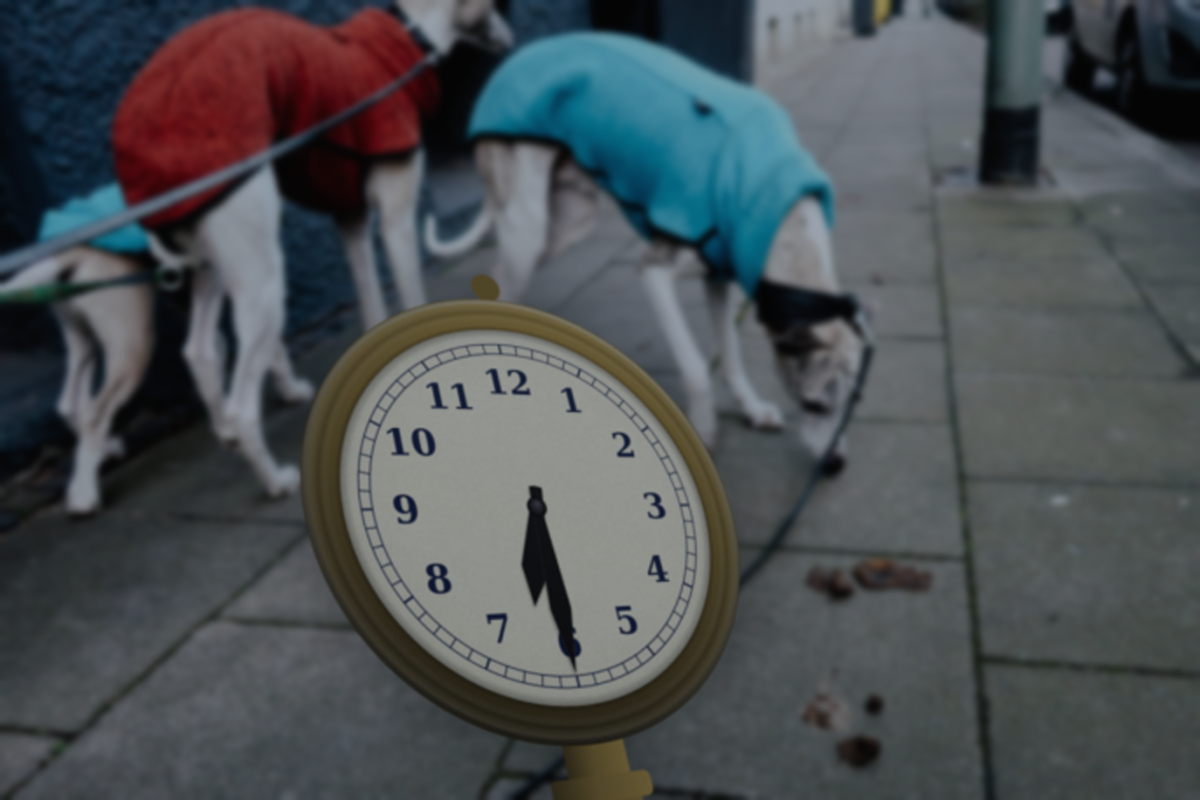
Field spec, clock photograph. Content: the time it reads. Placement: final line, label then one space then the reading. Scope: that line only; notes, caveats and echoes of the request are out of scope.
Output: 6:30
